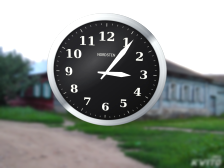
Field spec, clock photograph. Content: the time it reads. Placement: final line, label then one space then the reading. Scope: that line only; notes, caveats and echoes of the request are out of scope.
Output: 3:06
